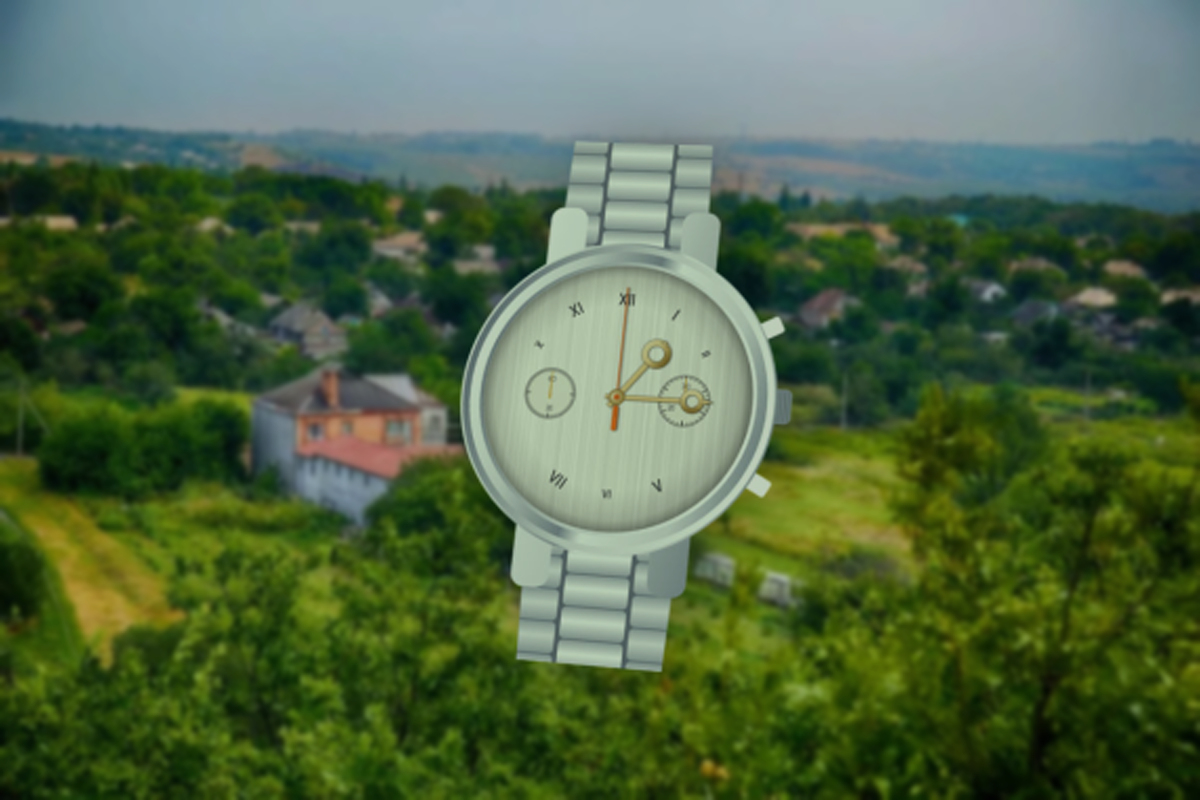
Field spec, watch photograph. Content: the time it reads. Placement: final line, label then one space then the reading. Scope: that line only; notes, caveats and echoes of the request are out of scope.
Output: 1:15
